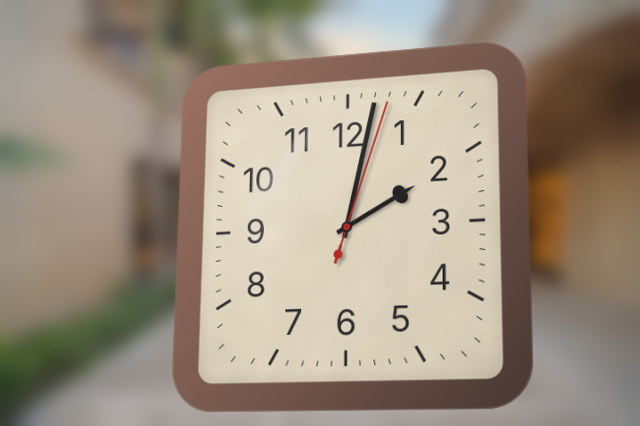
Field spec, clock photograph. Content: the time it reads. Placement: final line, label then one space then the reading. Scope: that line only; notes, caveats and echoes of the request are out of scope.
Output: 2:02:03
